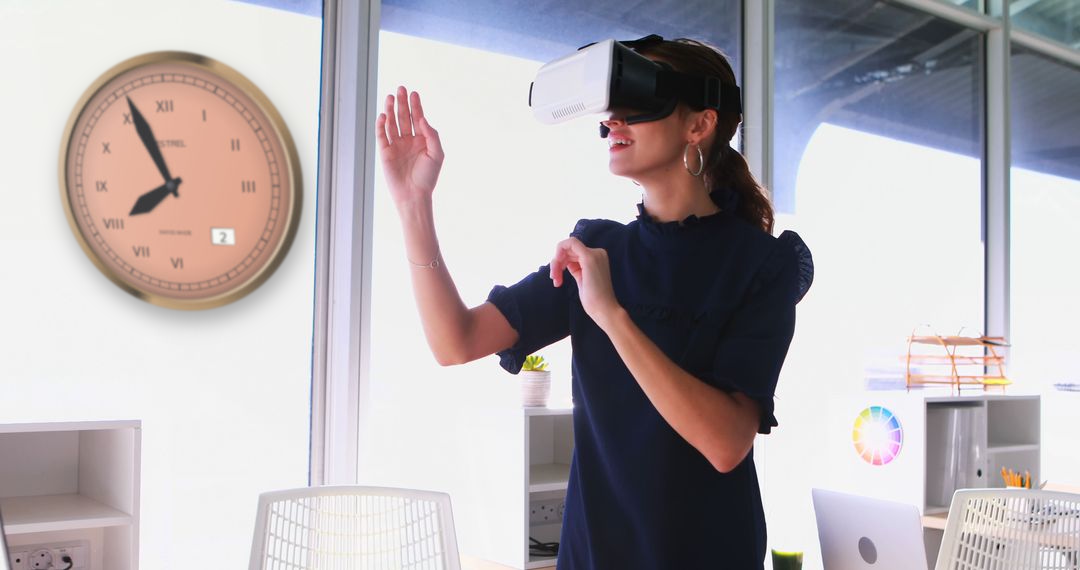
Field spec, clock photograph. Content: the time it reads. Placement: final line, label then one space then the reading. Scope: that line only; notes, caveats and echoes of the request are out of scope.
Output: 7:56
